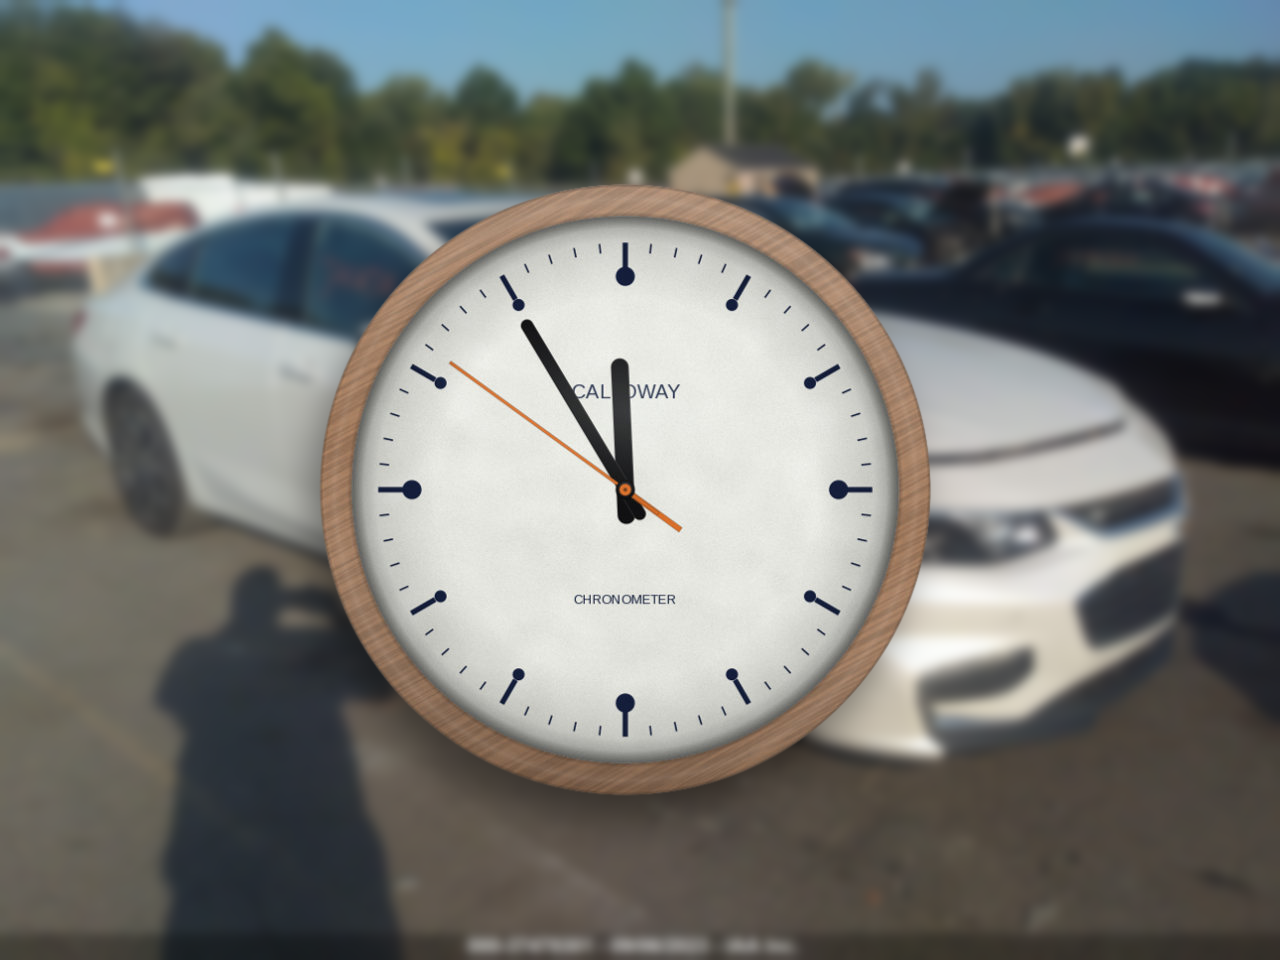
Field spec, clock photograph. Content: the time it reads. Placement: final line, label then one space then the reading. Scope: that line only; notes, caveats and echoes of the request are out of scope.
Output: 11:54:51
